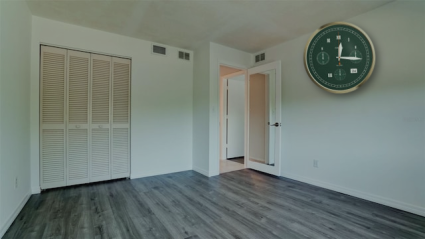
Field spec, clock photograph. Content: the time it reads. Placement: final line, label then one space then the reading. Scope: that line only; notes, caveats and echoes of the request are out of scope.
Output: 12:16
